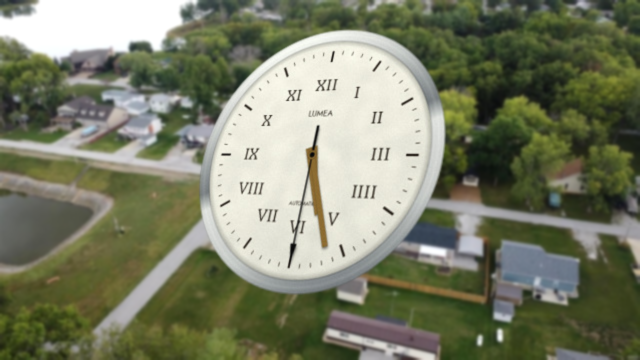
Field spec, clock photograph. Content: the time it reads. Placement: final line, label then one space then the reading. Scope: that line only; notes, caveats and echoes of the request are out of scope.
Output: 5:26:30
